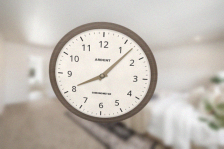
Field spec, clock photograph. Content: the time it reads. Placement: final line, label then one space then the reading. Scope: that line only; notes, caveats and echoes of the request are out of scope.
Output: 8:07
